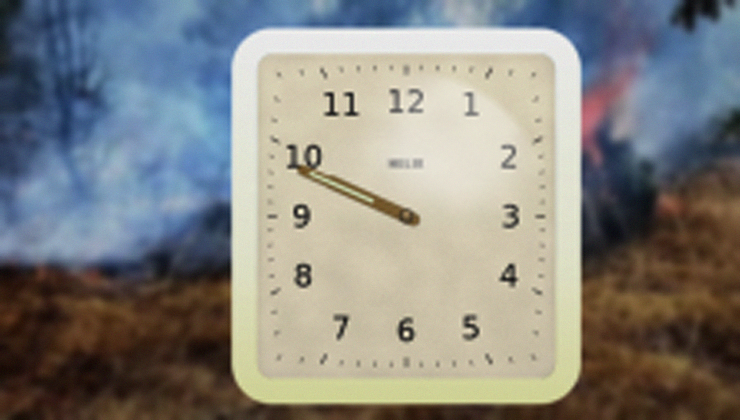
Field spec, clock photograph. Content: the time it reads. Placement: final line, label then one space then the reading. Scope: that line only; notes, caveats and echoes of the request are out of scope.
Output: 9:49
